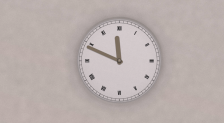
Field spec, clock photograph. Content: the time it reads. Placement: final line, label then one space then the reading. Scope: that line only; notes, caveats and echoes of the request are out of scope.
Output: 11:49
